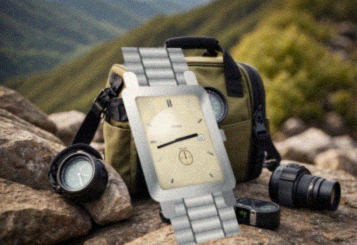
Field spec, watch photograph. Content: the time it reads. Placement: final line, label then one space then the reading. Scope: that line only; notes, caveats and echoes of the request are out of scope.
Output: 2:43
